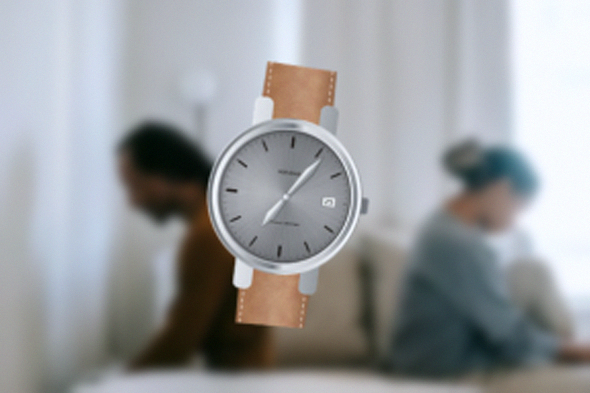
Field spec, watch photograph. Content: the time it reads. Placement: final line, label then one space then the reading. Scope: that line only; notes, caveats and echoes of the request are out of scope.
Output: 7:06
